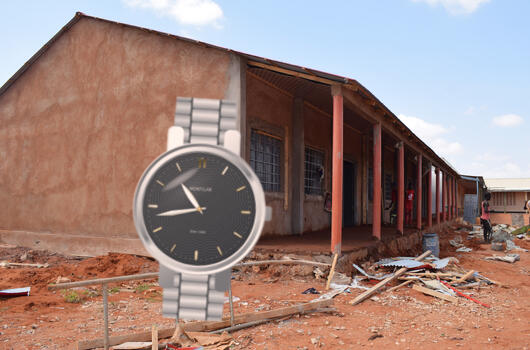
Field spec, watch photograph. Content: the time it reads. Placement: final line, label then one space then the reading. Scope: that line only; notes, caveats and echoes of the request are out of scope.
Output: 10:43
